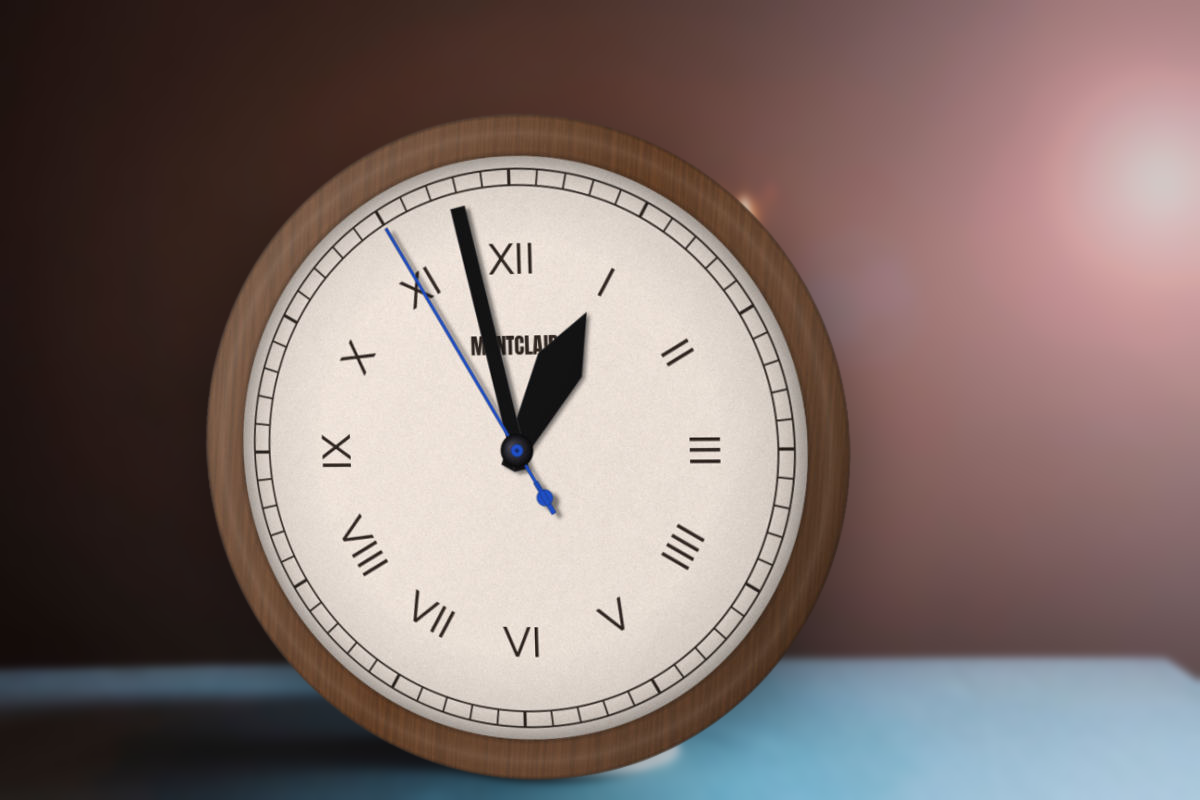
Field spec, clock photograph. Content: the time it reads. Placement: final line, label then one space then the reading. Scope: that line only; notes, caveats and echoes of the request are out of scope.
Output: 12:57:55
